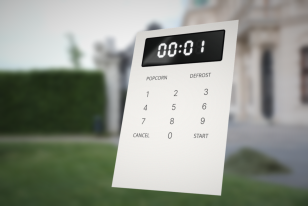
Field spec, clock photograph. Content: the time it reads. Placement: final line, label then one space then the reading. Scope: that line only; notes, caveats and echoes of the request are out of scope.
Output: 0:01
